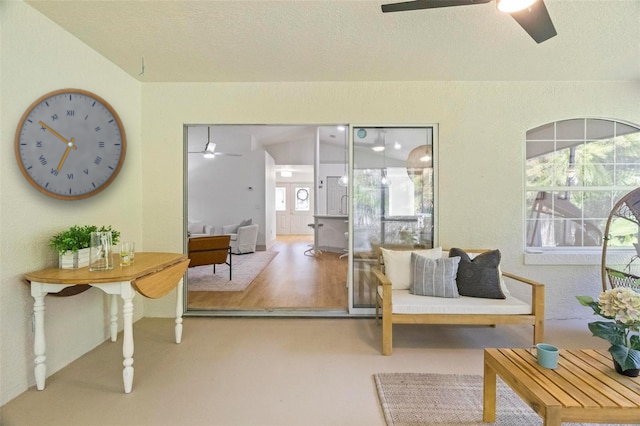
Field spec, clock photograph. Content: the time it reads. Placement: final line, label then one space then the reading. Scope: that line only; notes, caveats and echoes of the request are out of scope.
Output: 6:51
